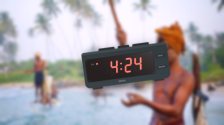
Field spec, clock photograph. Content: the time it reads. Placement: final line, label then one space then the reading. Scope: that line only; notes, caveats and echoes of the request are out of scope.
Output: 4:24
